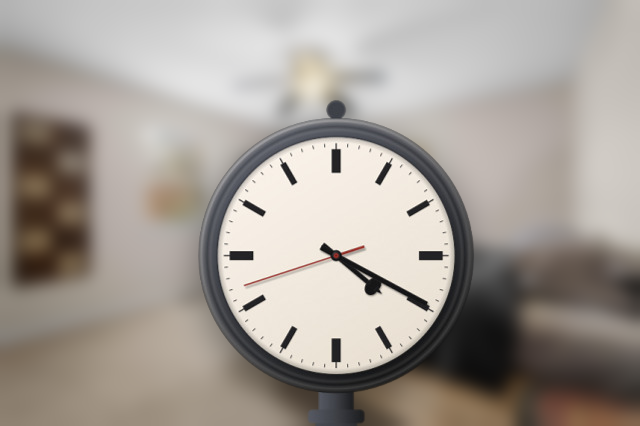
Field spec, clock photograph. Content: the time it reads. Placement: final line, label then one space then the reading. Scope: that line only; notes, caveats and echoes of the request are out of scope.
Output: 4:19:42
